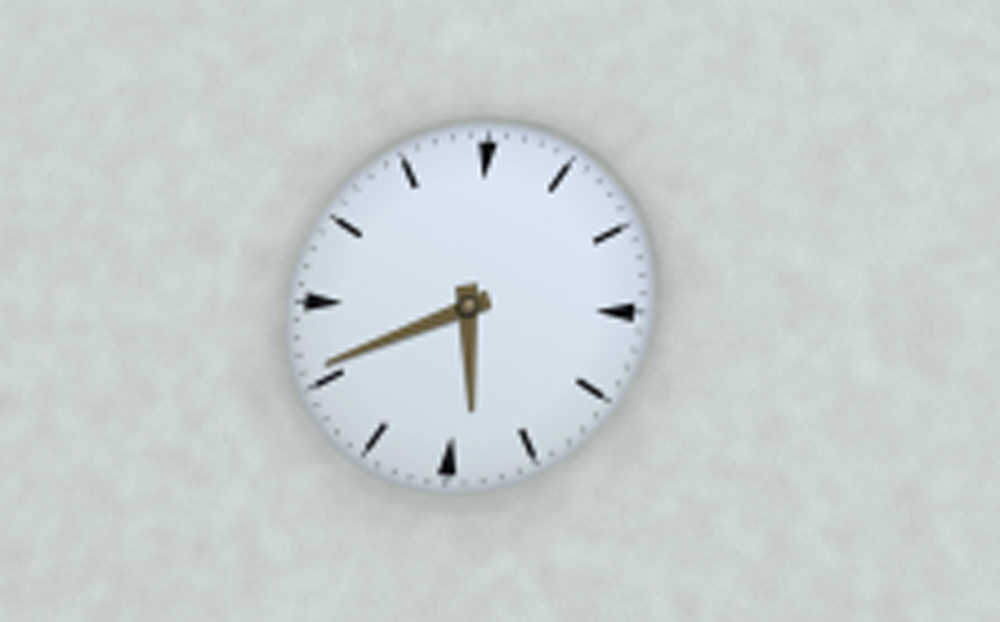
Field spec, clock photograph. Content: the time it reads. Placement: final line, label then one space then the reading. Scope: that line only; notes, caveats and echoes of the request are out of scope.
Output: 5:41
